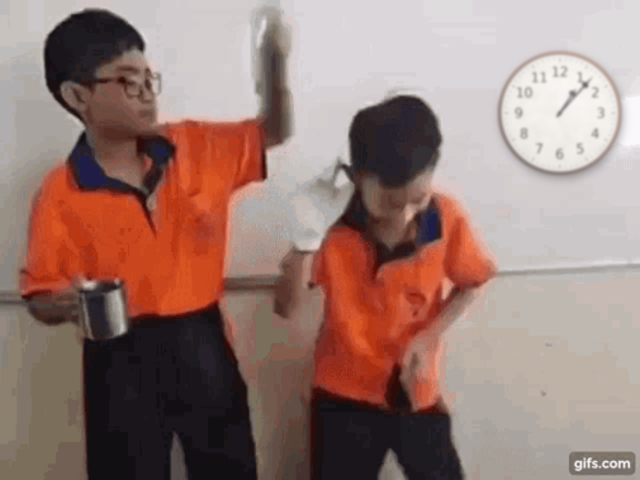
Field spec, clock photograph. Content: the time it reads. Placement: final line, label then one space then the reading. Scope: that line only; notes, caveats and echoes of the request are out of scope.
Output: 1:07
